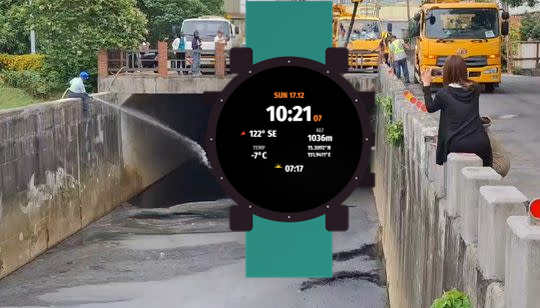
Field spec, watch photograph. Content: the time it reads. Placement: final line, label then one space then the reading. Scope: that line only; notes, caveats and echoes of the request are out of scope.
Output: 10:21:07
